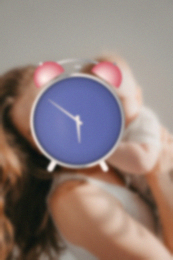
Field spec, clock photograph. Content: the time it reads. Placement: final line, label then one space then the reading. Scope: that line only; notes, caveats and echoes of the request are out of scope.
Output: 5:51
